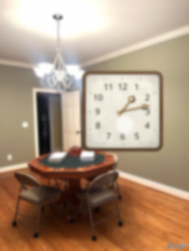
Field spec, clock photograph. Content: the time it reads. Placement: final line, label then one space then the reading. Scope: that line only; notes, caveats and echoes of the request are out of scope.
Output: 1:13
